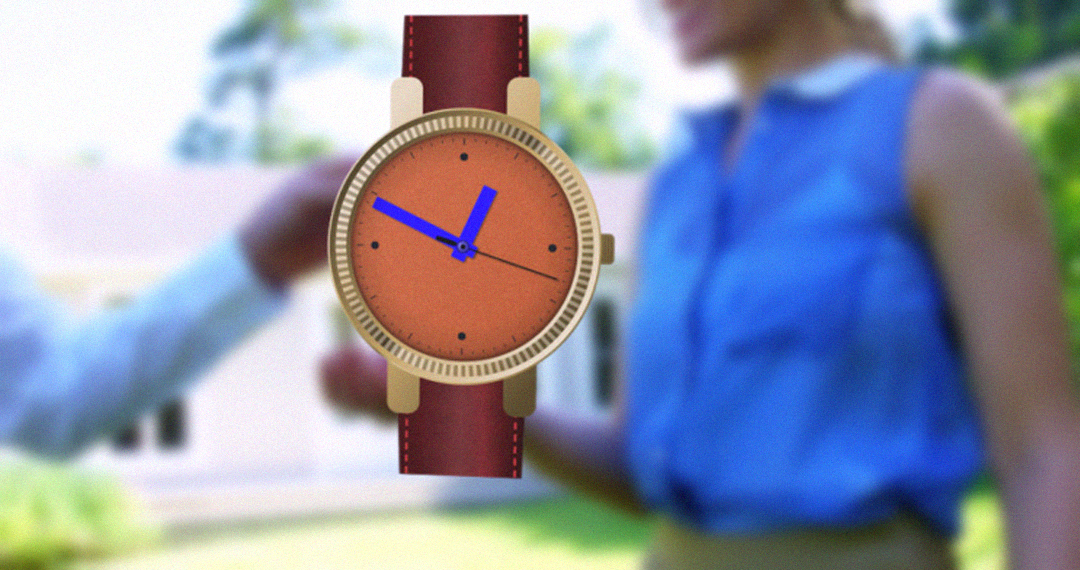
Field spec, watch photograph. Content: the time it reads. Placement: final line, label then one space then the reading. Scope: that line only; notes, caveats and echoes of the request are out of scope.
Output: 12:49:18
